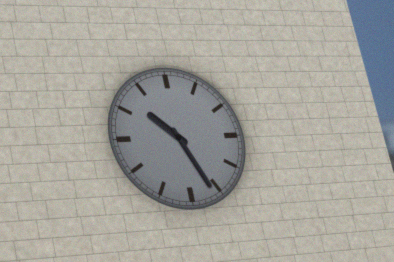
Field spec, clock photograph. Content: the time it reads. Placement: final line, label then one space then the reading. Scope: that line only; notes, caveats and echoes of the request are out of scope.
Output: 10:26
